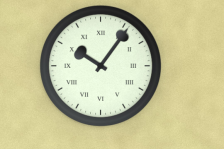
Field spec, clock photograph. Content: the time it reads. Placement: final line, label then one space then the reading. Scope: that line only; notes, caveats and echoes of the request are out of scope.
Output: 10:06
